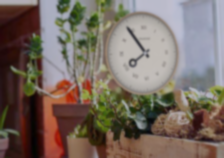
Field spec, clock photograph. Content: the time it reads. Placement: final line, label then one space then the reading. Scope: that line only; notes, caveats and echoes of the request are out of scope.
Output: 7:54
